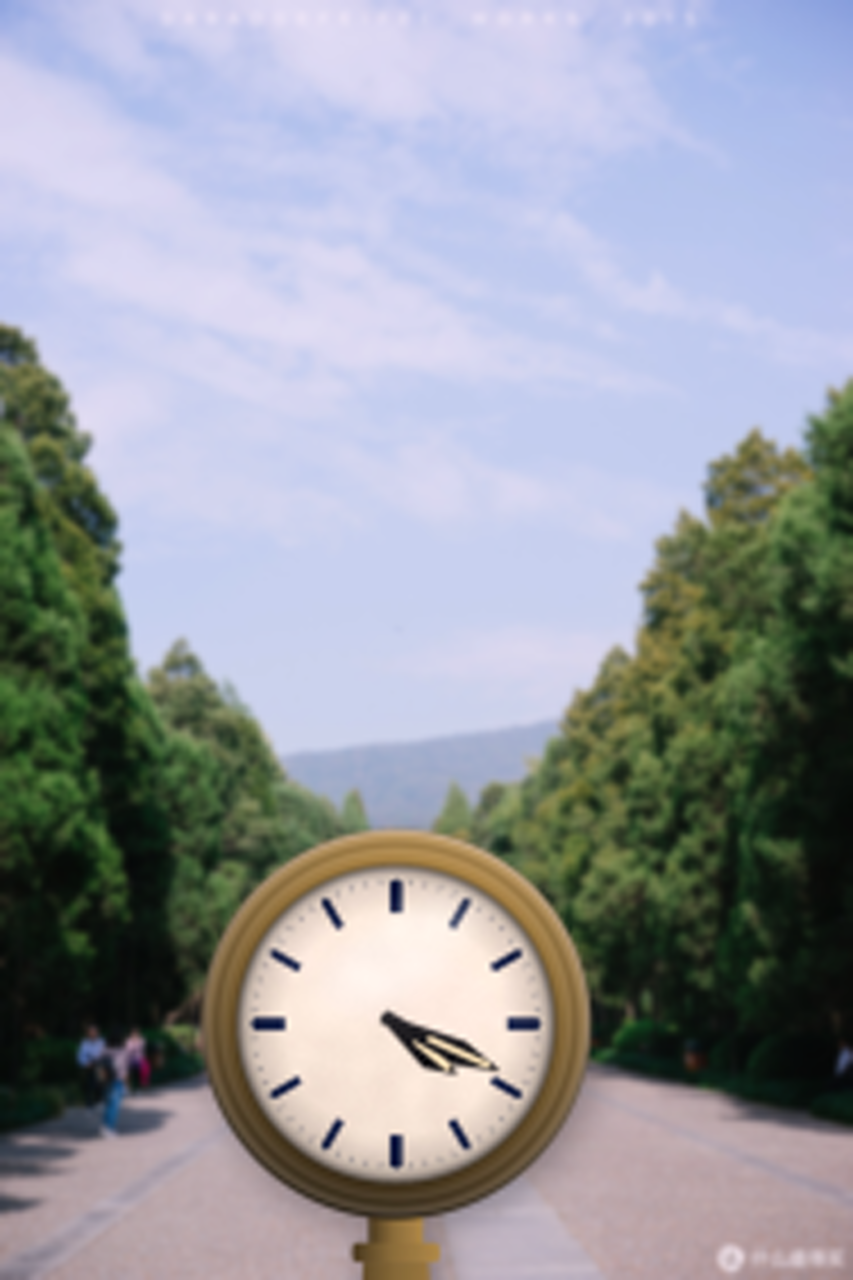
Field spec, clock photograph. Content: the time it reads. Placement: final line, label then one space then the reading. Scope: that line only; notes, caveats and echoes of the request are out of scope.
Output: 4:19
